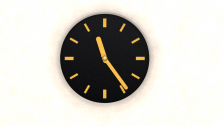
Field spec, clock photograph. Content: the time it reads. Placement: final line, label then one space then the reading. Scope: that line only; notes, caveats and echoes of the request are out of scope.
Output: 11:24
